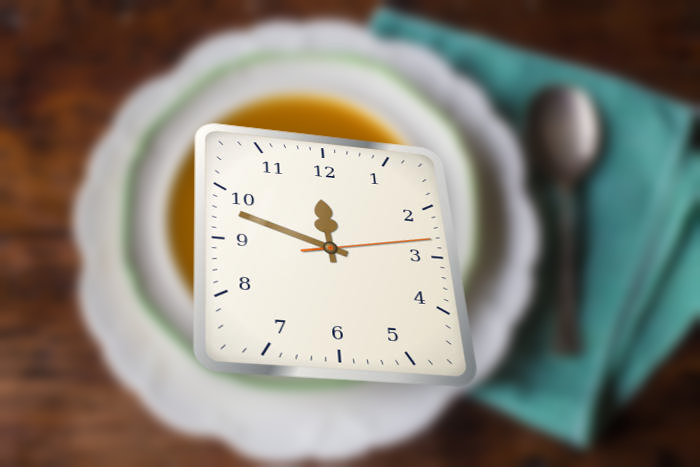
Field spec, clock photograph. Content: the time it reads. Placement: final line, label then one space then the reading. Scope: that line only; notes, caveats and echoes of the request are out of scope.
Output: 11:48:13
